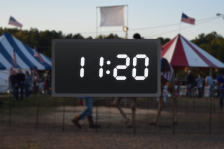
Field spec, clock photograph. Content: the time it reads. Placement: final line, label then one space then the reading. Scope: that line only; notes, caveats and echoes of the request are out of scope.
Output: 11:20
